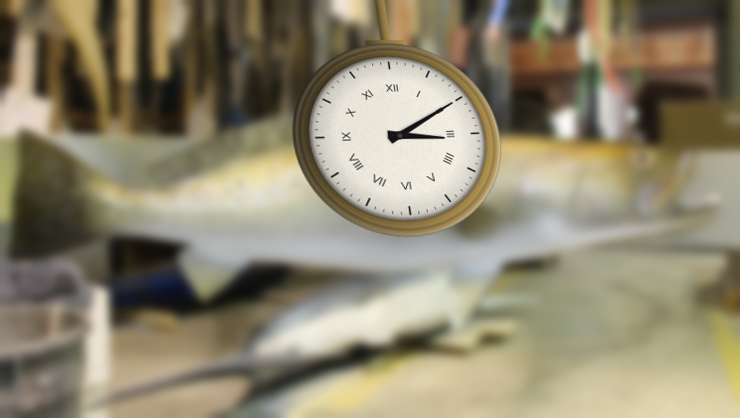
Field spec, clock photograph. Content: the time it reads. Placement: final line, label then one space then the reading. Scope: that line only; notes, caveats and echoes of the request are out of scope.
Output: 3:10
